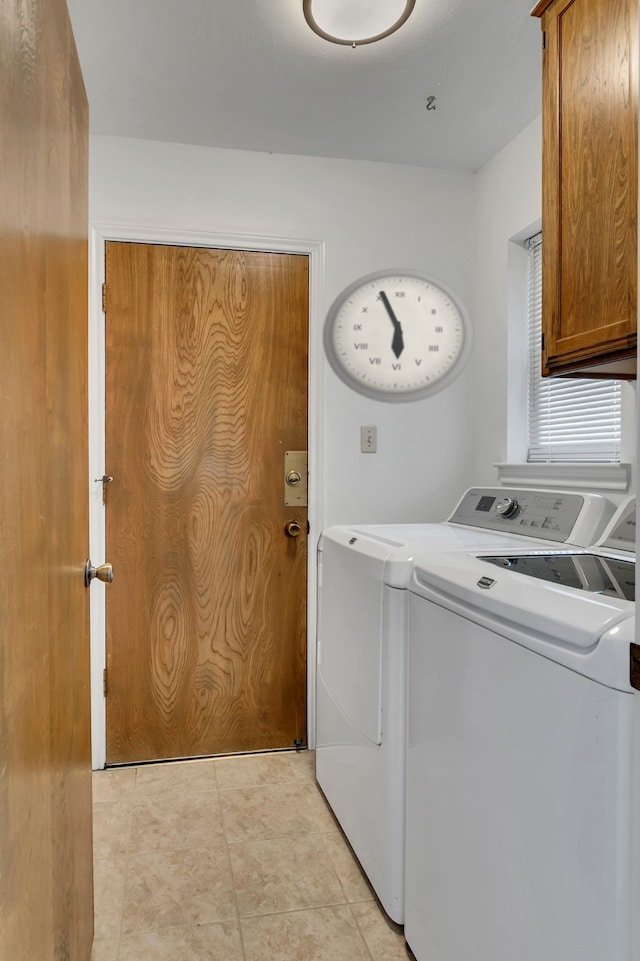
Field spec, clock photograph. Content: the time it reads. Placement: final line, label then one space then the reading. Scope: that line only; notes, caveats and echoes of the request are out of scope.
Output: 5:56
